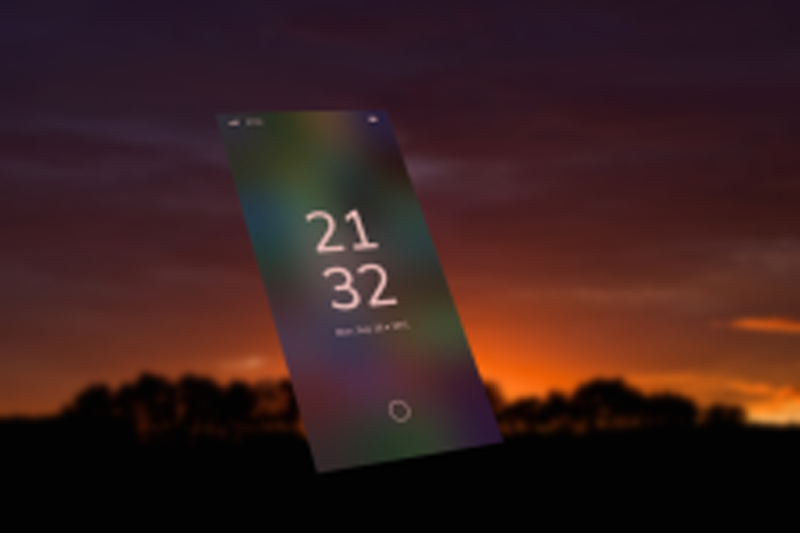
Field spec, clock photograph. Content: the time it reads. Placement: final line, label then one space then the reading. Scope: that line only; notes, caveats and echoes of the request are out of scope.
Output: 21:32
